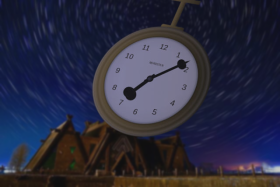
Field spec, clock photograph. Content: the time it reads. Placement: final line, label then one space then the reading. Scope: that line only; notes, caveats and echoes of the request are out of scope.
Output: 7:08
